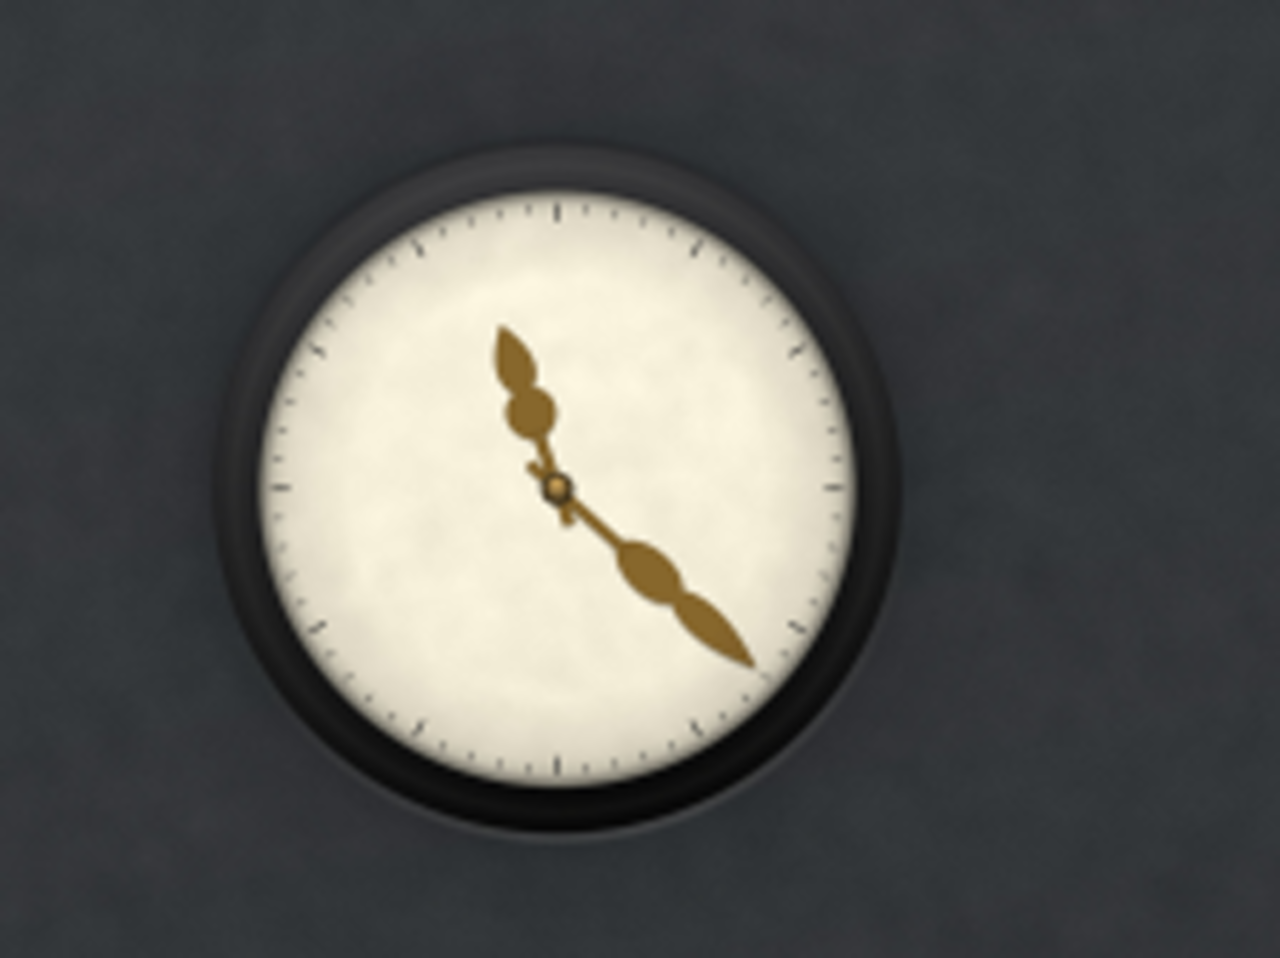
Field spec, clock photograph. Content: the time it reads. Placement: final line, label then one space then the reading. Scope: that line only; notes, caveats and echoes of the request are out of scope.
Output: 11:22
